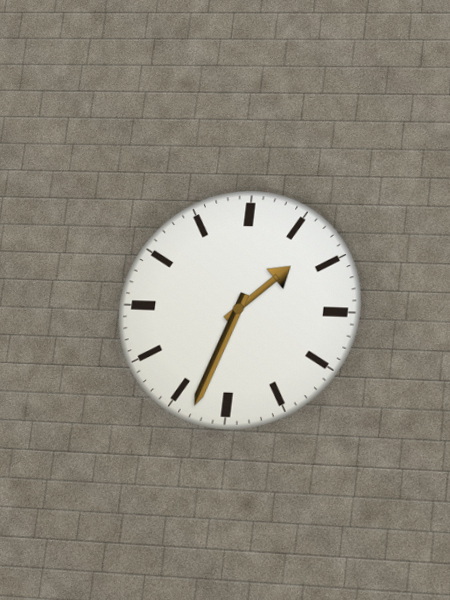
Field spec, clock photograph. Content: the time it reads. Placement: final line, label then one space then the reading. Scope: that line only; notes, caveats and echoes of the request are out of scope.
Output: 1:33
